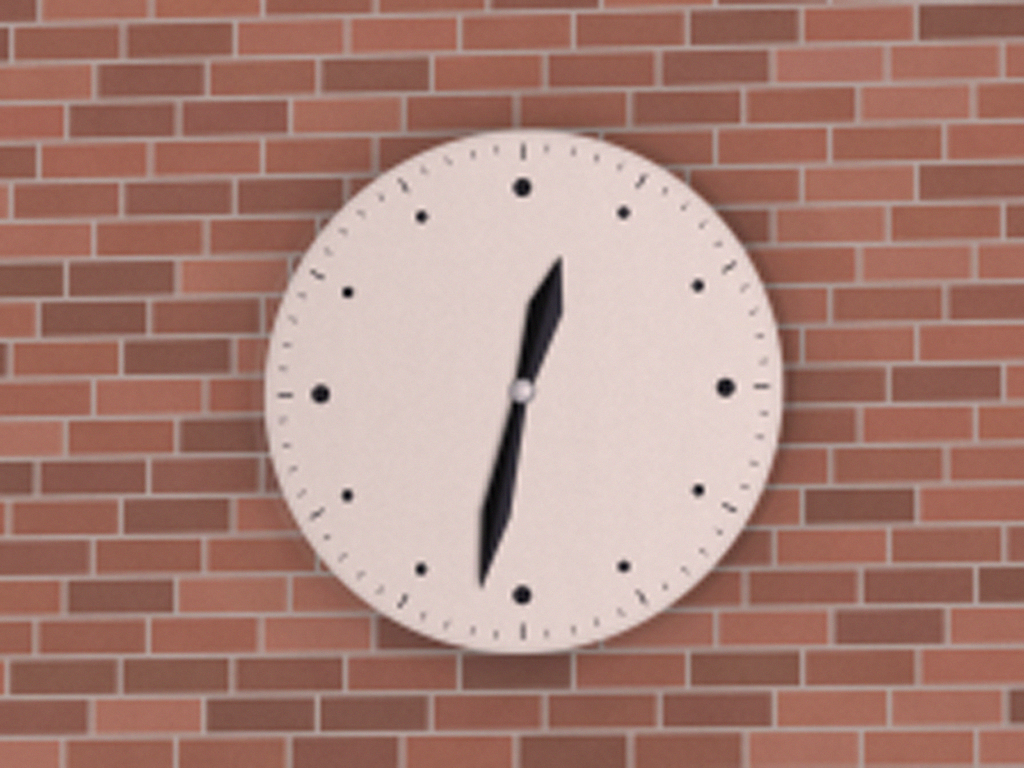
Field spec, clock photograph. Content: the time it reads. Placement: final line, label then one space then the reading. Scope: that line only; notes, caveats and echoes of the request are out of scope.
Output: 12:32
